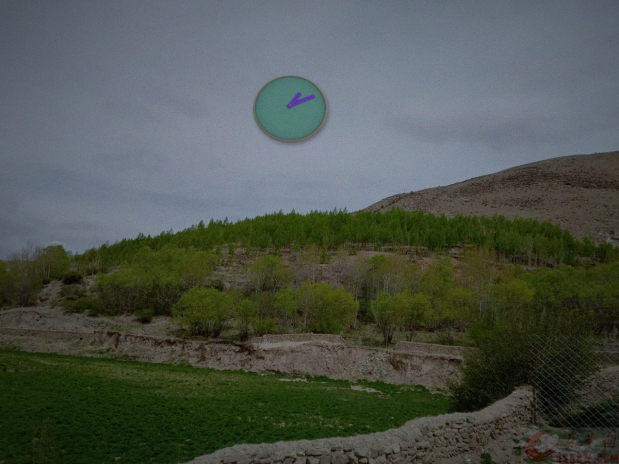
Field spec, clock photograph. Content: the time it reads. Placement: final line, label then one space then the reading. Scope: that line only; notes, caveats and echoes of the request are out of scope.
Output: 1:11
